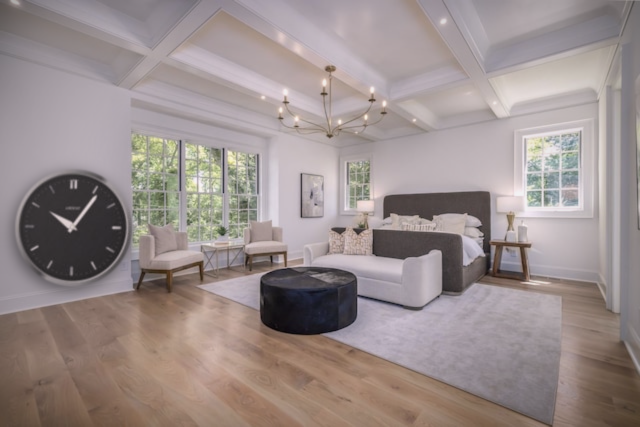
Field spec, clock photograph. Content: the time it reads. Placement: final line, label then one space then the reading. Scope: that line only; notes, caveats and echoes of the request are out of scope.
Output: 10:06
